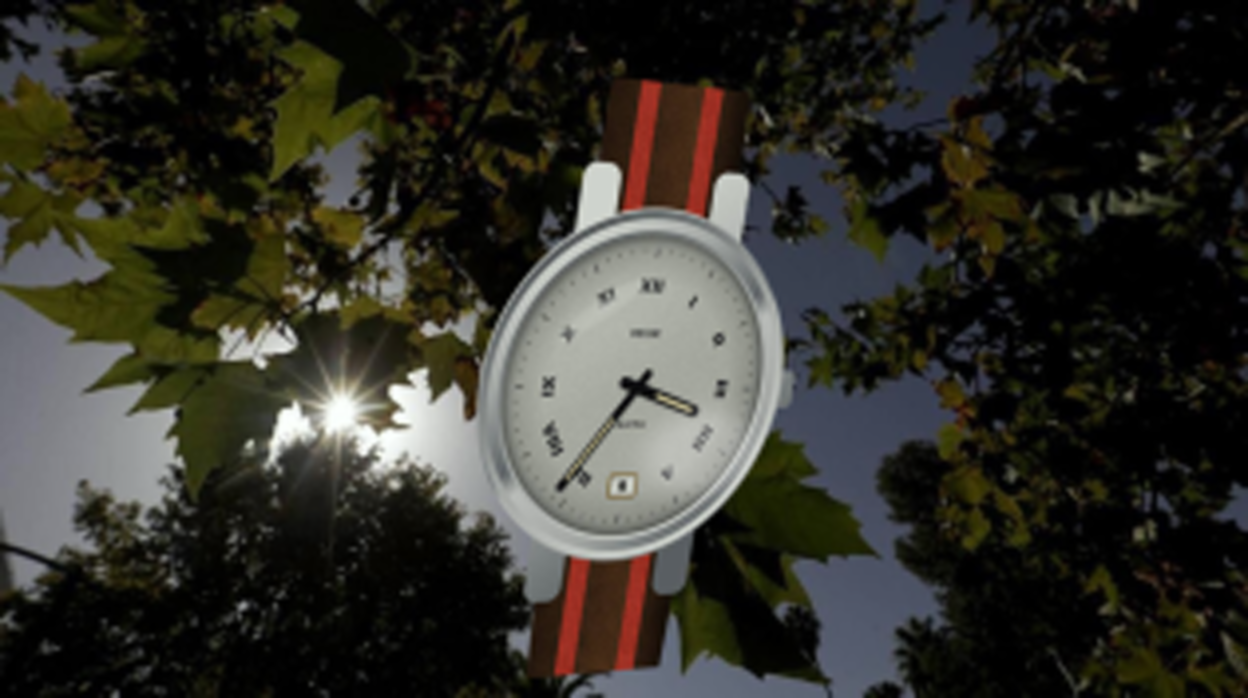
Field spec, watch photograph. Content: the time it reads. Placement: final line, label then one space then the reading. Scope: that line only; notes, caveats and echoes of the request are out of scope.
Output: 3:36
